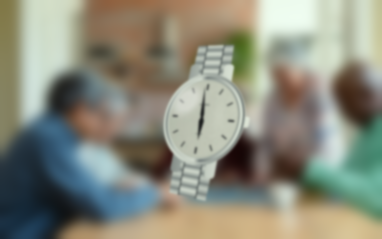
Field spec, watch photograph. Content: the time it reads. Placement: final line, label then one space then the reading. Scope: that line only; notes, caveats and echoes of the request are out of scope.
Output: 5:59
